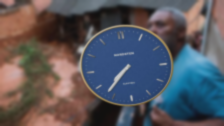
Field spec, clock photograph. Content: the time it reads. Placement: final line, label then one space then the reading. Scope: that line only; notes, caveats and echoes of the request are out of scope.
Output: 7:37
